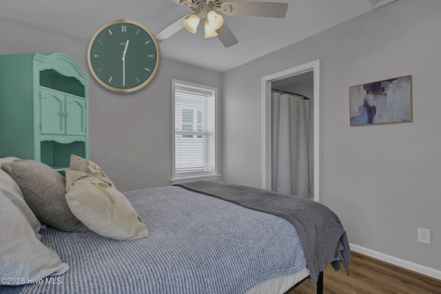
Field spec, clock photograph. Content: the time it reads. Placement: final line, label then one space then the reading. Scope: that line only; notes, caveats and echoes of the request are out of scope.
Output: 12:30
